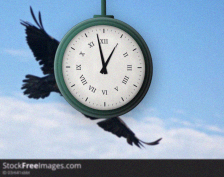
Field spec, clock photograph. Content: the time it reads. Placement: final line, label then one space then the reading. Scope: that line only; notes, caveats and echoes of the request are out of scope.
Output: 12:58
